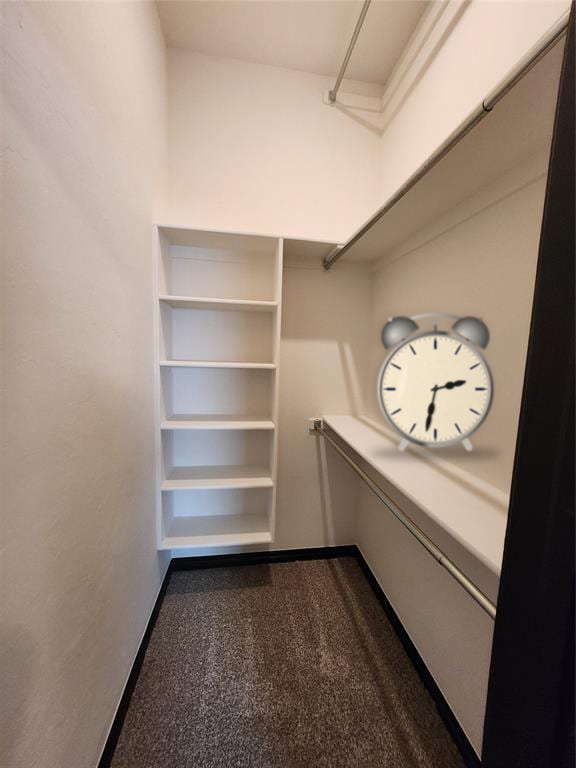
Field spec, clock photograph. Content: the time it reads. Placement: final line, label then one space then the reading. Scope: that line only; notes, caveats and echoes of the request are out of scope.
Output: 2:32
